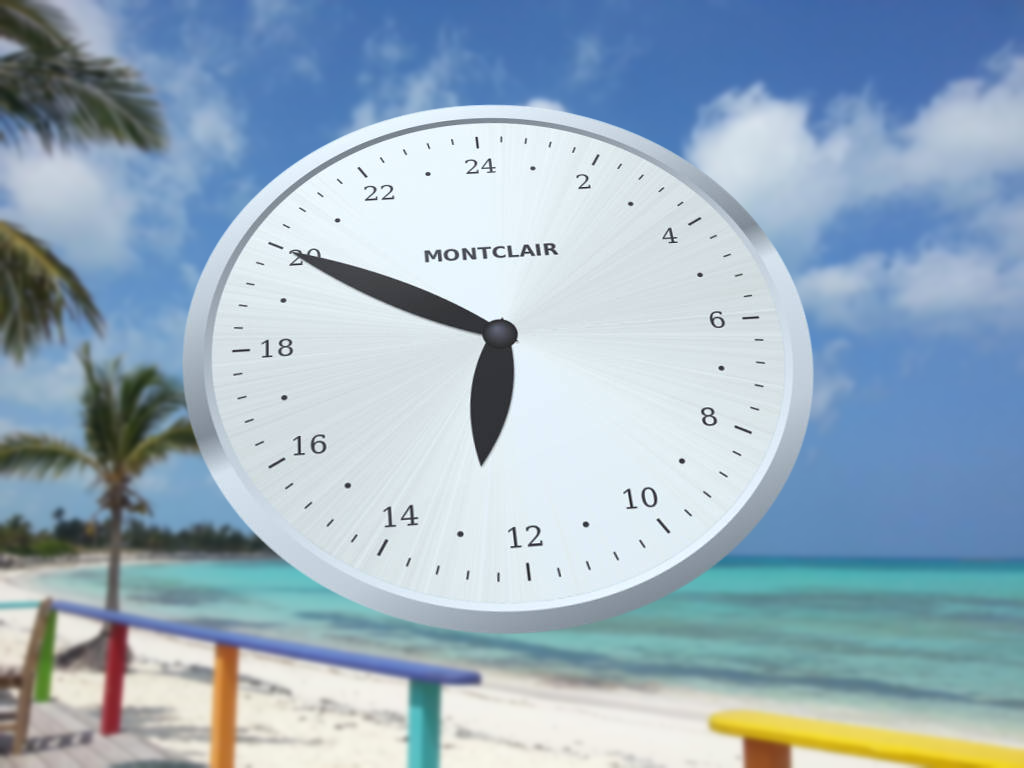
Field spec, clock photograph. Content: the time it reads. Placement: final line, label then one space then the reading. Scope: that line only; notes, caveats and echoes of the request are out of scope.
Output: 12:50
